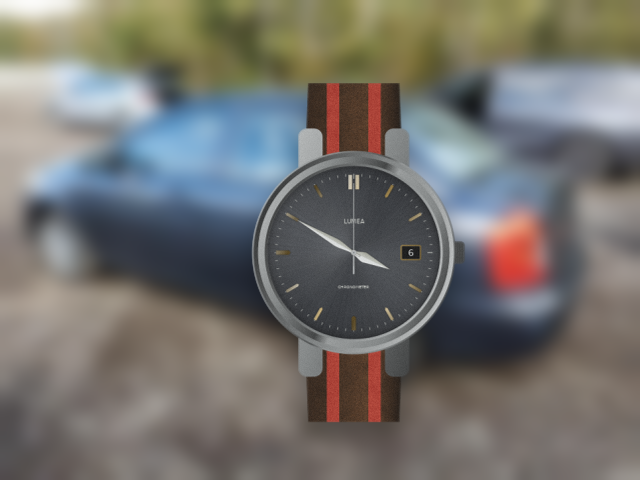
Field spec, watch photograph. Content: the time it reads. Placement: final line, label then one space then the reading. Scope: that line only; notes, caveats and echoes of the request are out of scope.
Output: 3:50:00
